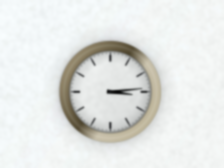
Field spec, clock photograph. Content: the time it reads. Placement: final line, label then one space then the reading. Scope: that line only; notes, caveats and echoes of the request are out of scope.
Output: 3:14
